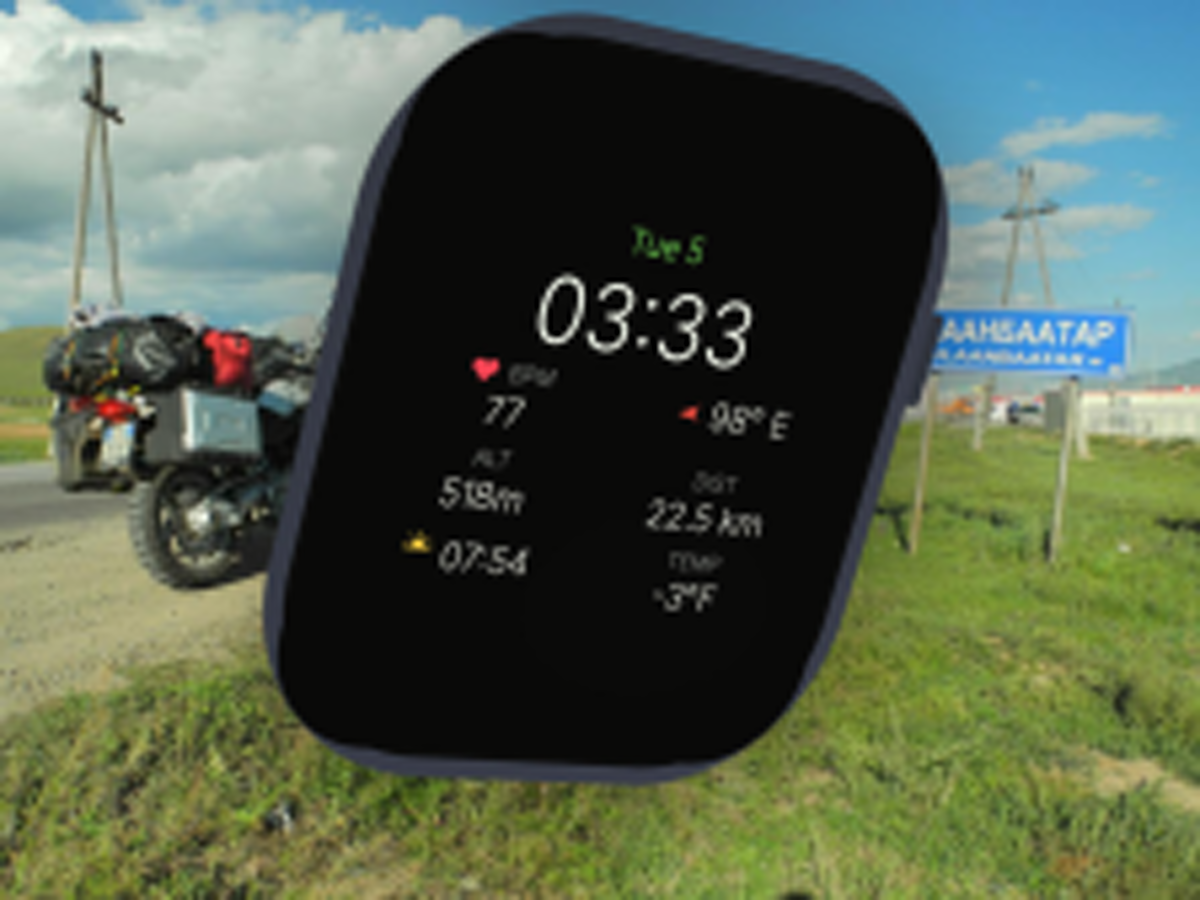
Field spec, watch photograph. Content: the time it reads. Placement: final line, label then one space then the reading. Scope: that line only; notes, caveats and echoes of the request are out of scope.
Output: 3:33
